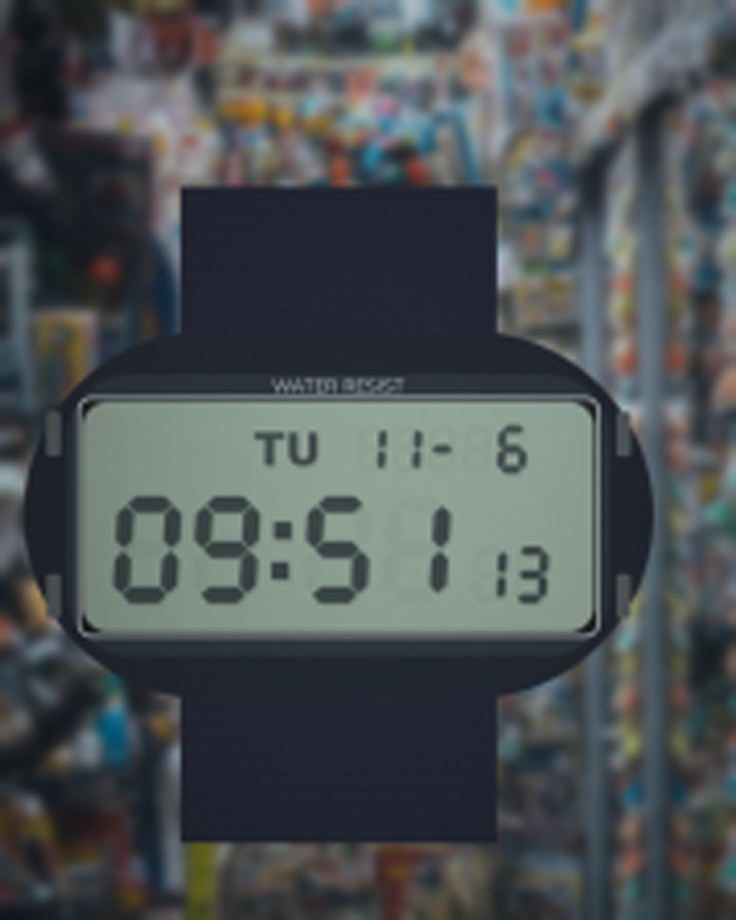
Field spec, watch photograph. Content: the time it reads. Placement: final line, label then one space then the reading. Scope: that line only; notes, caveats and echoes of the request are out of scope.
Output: 9:51:13
